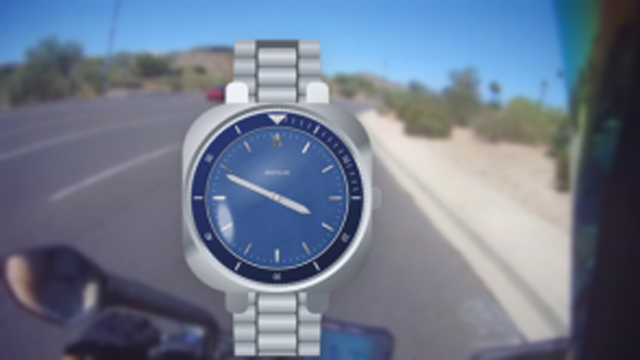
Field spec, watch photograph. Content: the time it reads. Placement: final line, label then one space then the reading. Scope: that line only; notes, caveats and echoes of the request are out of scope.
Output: 3:49
